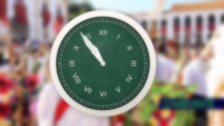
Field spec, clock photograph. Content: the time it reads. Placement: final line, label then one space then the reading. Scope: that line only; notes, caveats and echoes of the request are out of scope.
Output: 10:54
